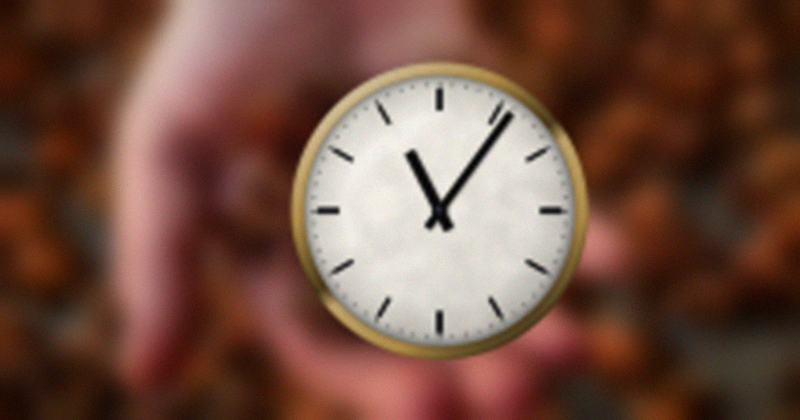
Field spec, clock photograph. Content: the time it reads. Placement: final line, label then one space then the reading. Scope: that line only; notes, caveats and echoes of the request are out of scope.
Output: 11:06
